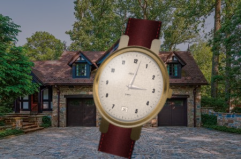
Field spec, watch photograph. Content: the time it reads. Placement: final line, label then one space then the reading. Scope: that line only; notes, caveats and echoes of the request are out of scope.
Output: 3:02
